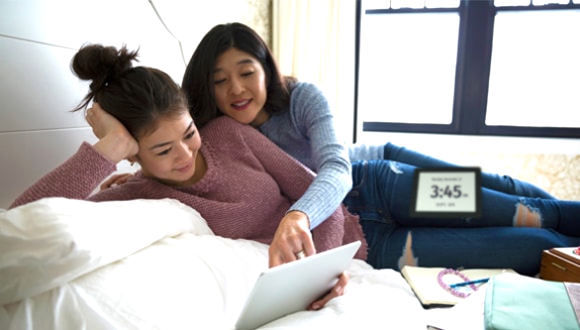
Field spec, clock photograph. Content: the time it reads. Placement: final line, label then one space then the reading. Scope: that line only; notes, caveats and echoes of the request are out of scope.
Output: 3:45
